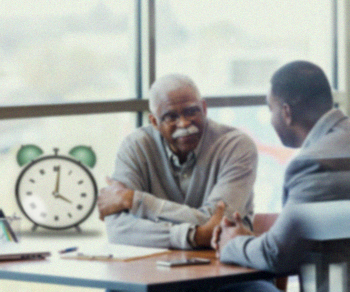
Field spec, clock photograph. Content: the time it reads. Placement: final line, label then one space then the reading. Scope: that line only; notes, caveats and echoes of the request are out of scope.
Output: 4:01
